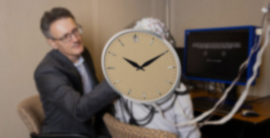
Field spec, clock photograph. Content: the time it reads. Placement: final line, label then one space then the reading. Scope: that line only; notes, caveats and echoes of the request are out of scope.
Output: 10:10
